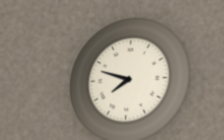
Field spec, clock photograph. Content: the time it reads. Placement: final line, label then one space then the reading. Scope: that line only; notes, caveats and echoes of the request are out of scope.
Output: 7:48
